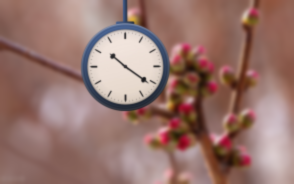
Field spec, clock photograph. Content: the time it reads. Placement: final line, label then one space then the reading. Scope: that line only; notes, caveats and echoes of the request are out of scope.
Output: 10:21
